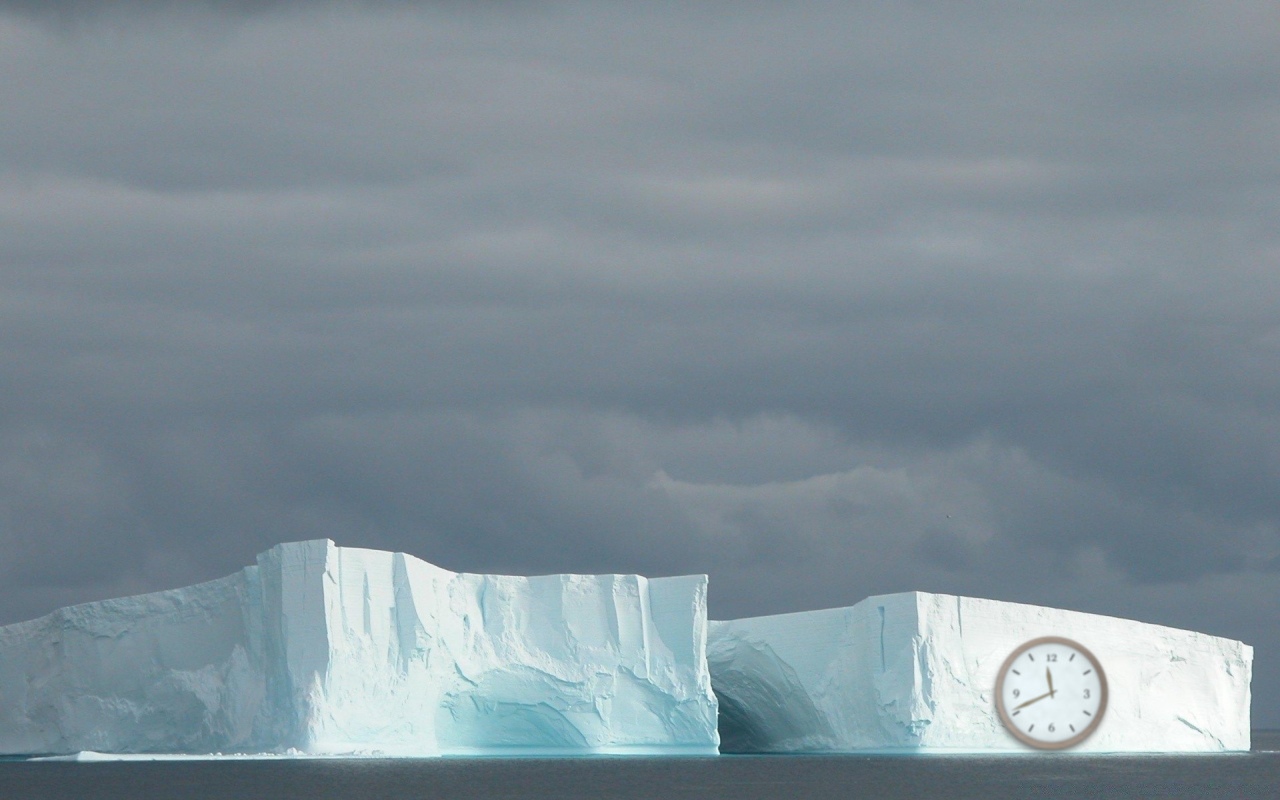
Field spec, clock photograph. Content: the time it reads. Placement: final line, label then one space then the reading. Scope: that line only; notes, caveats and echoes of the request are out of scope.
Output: 11:41
